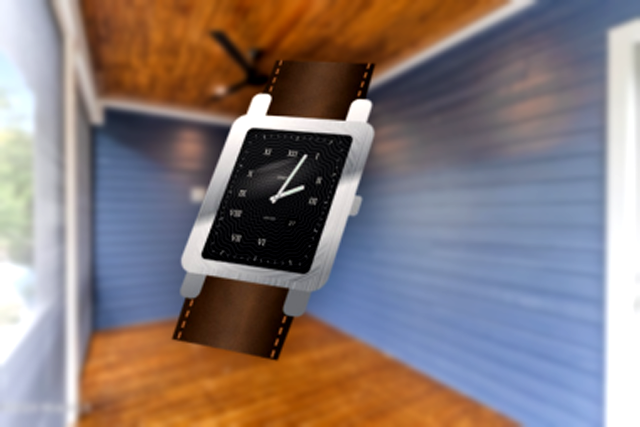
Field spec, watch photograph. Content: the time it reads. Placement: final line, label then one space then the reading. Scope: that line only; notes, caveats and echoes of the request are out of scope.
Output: 2:03
